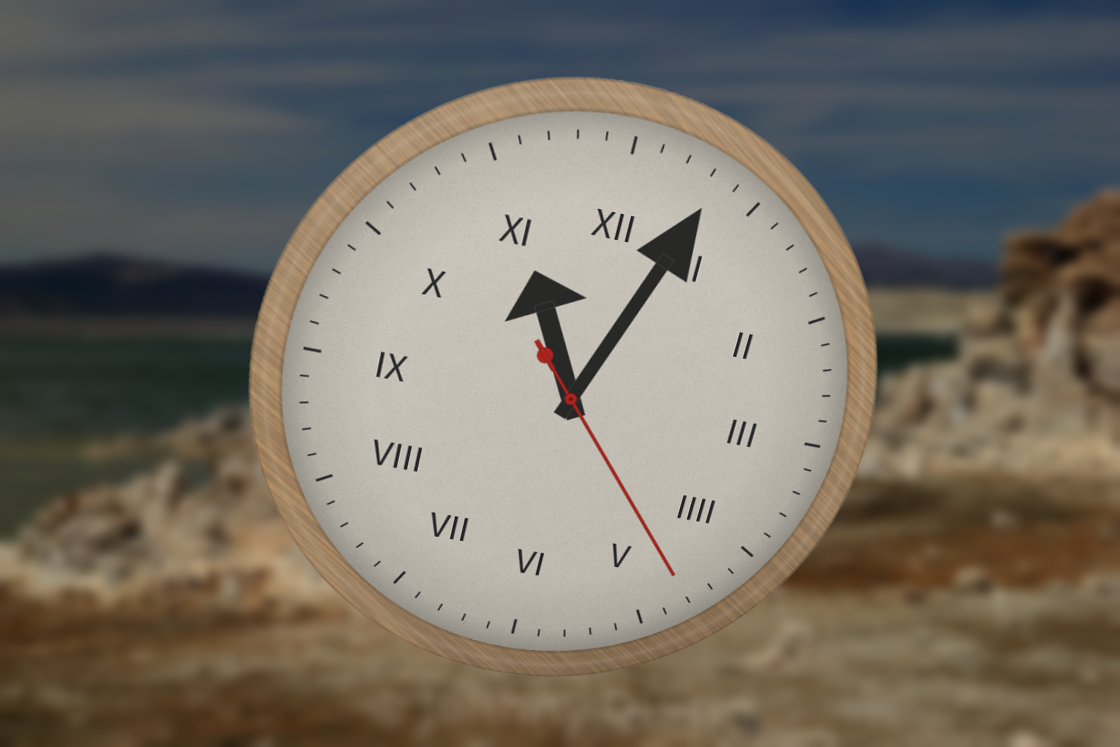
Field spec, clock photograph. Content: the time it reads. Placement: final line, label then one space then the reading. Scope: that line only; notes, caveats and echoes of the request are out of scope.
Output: 11:03:23
